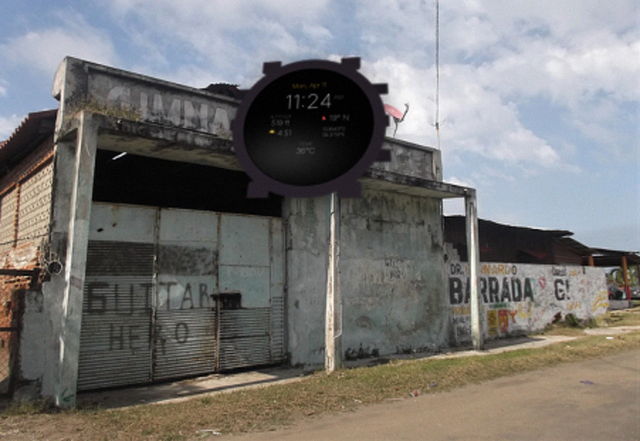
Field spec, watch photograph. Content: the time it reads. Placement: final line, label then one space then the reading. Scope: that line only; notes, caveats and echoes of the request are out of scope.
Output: 11:24
